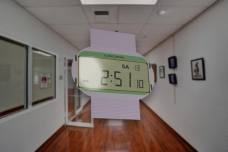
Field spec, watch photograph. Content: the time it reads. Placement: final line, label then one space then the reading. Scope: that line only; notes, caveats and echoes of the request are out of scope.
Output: 2:51:10
